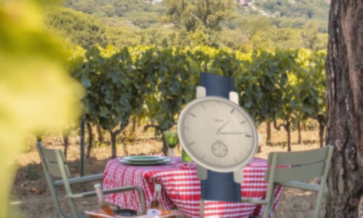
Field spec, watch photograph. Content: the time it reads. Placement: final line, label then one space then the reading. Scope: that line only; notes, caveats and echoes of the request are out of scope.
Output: 1:14
